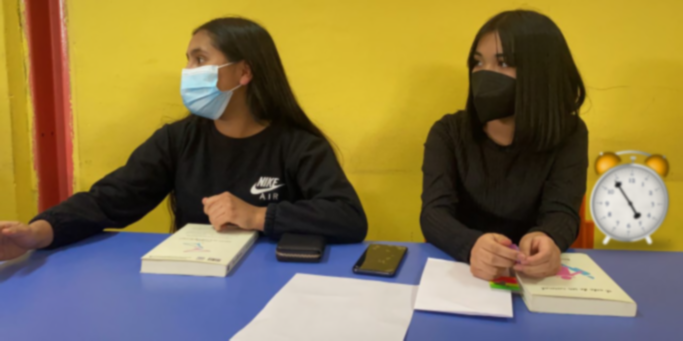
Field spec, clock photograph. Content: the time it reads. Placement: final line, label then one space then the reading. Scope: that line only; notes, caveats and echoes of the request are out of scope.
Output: 4:54
